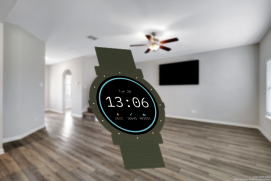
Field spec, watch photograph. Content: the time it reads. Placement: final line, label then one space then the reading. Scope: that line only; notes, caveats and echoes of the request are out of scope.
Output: 13:06
